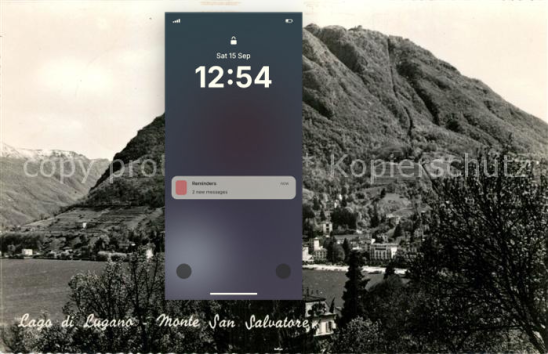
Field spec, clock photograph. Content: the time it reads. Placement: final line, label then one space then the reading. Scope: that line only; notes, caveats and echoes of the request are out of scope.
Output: 12:54
